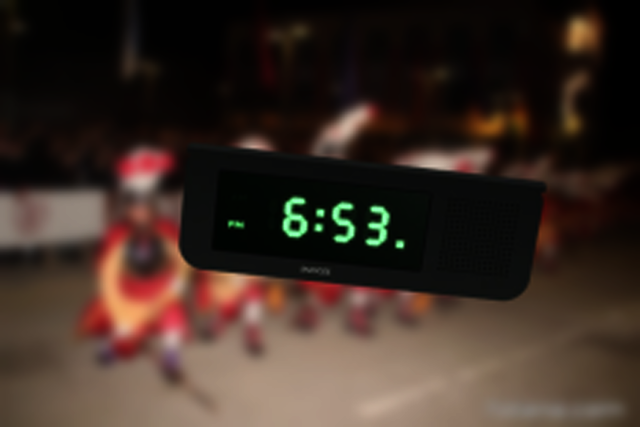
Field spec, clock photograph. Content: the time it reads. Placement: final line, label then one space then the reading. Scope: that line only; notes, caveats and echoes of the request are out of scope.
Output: 6:53
